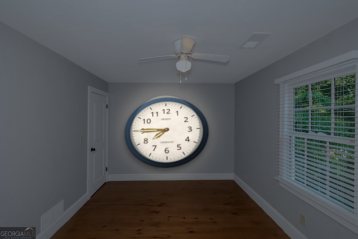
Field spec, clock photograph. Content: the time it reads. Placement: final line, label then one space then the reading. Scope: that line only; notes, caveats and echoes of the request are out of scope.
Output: 7:45
